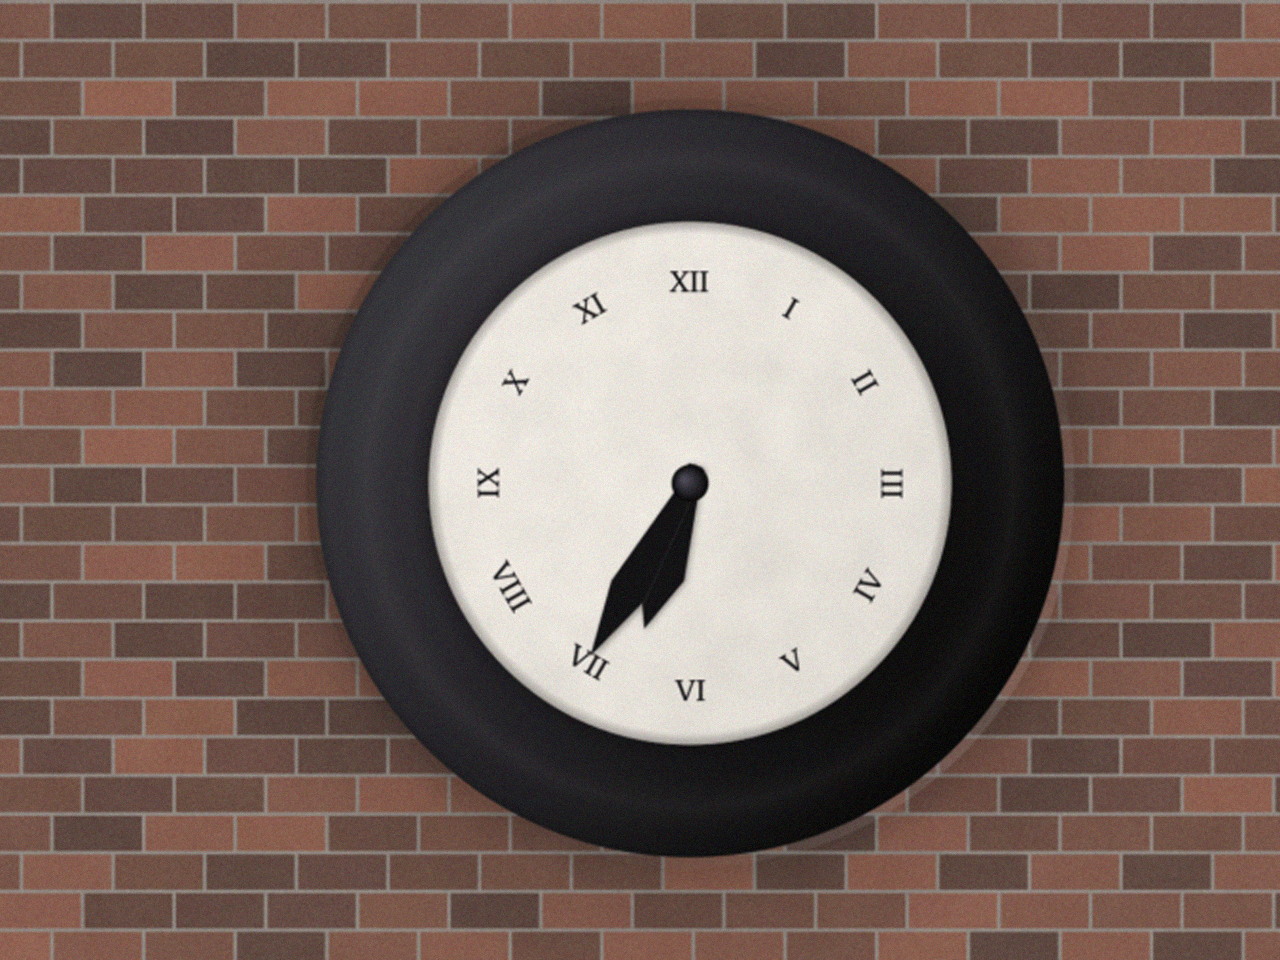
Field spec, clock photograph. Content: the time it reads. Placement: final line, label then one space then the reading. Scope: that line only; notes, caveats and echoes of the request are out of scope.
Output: 6:35
